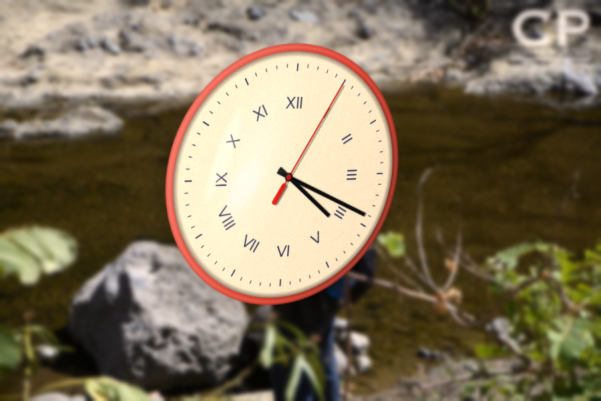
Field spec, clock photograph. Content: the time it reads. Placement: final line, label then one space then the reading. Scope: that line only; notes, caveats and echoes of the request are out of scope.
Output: 4:19:05
